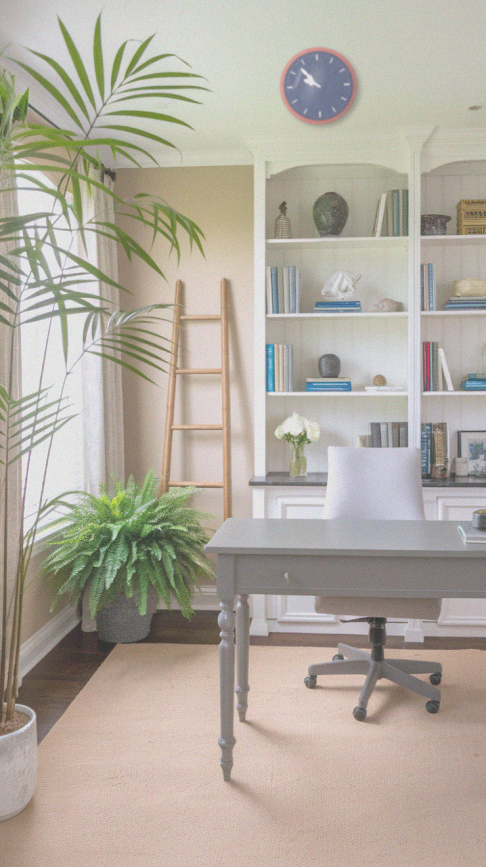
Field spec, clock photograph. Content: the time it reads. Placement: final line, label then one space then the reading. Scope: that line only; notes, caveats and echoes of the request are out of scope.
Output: 9:53
